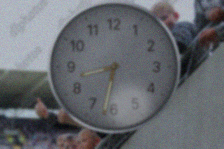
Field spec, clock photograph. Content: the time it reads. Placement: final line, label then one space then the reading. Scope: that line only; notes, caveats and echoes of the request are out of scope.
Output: 8:32
